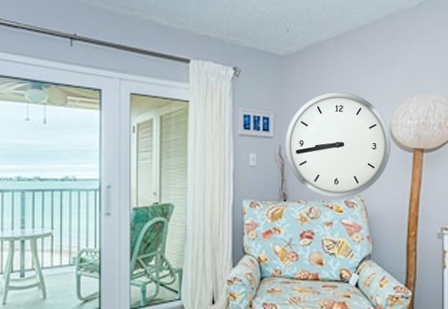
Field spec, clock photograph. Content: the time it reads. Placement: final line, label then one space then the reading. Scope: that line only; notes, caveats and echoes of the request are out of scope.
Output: 8:43
